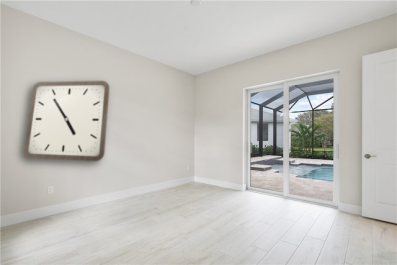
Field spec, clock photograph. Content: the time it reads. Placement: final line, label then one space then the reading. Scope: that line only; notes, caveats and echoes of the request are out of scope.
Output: 4:54
